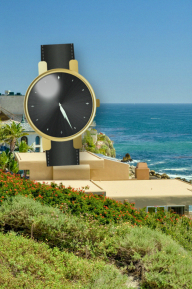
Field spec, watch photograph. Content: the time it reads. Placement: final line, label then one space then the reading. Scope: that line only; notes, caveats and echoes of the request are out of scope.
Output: 5:26
